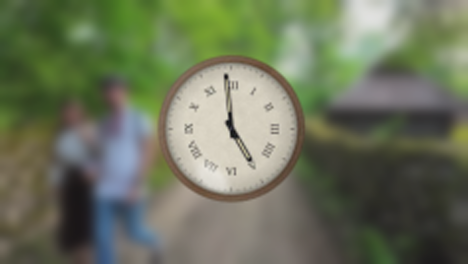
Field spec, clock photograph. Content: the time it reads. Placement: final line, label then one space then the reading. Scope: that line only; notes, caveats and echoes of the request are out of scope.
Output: 4:59
